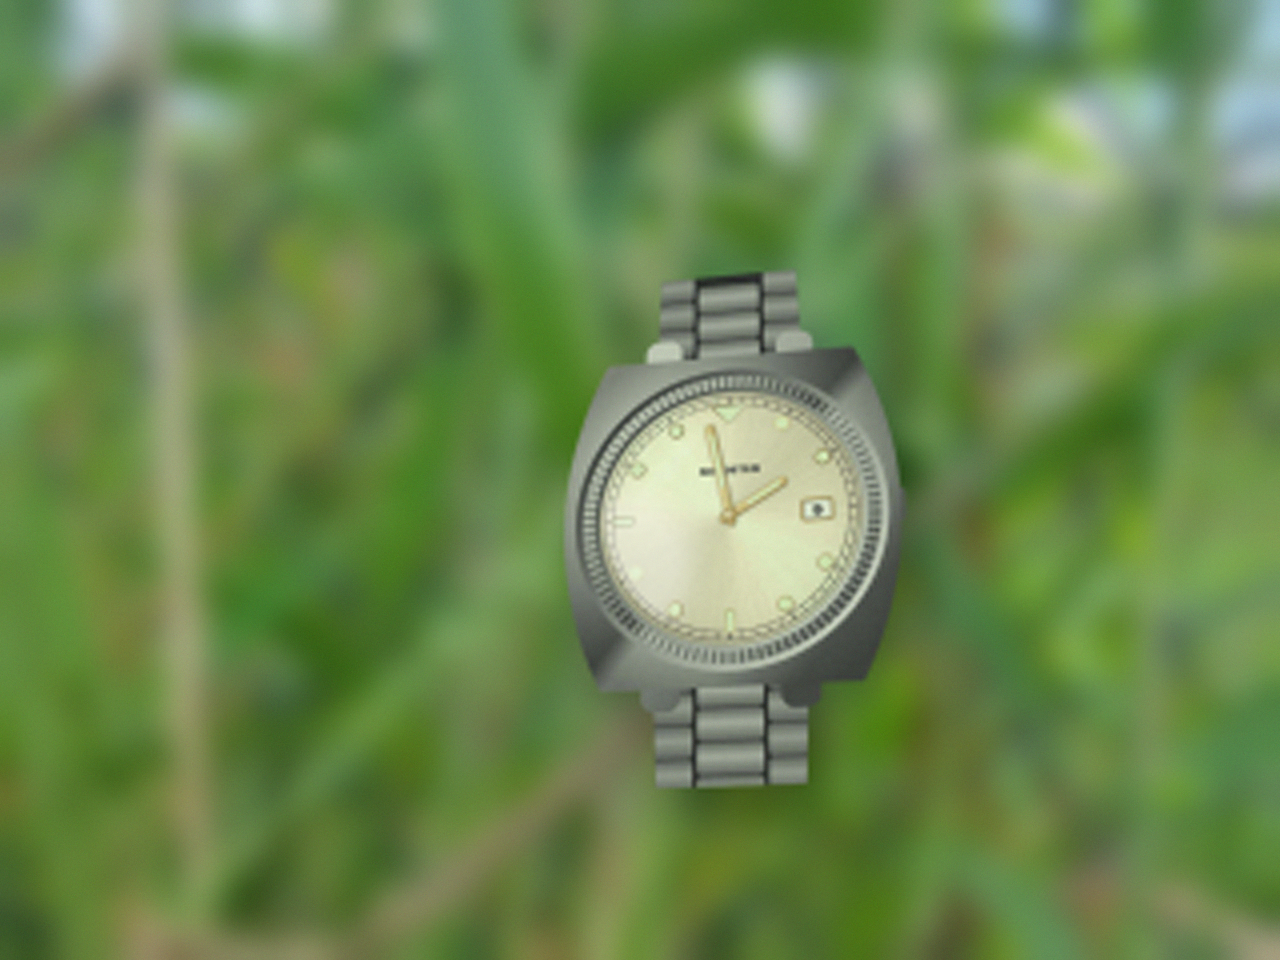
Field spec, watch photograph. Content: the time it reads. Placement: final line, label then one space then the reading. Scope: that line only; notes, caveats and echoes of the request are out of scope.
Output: 1:58
